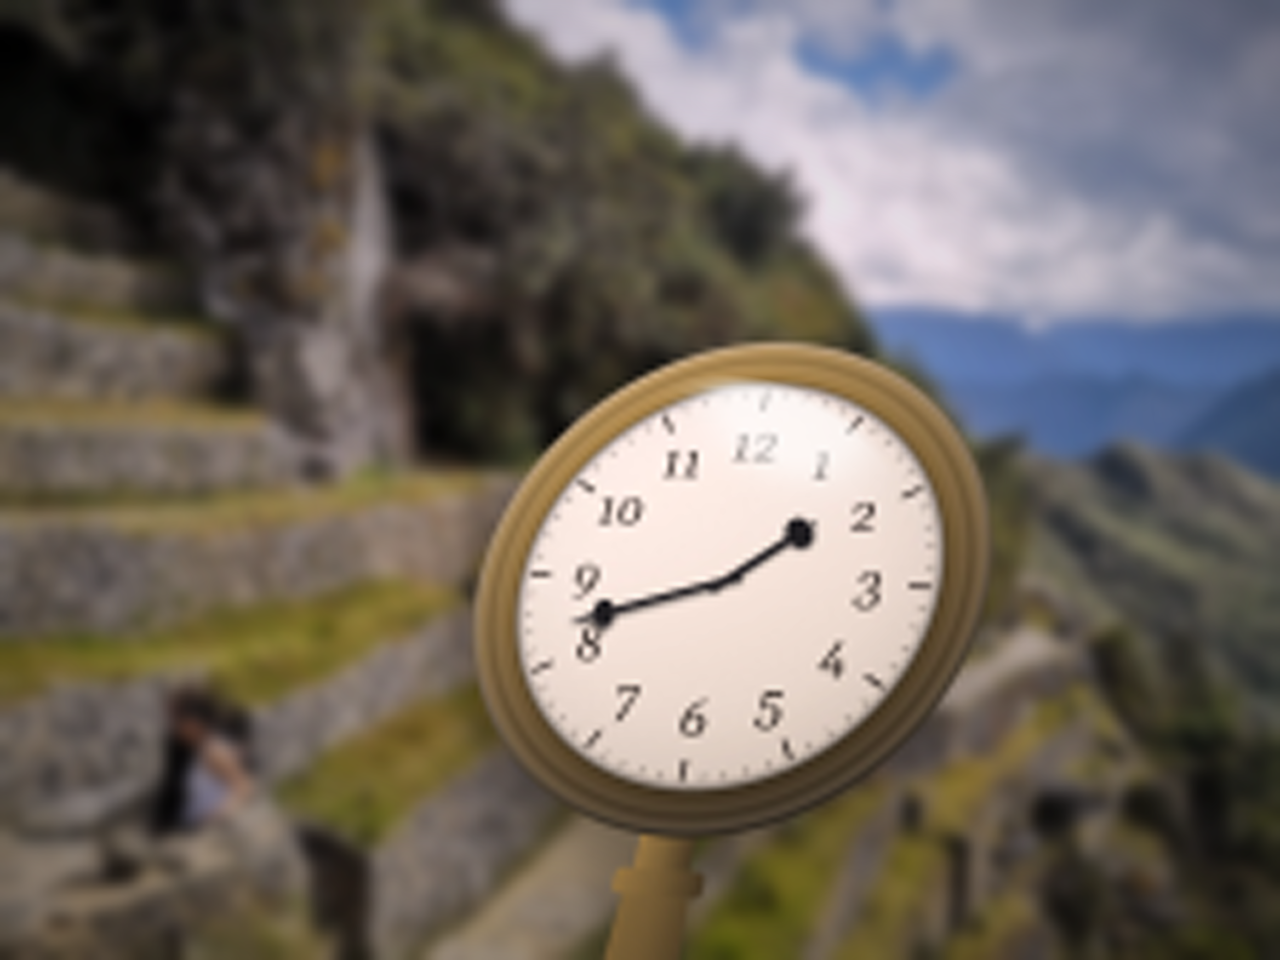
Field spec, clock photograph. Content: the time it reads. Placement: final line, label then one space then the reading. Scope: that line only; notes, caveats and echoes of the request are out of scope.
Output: 1:42
